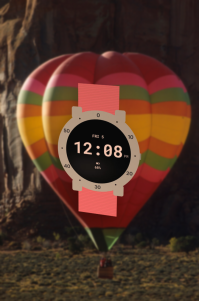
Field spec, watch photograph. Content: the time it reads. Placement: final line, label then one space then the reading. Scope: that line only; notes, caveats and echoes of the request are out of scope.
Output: 12:08
